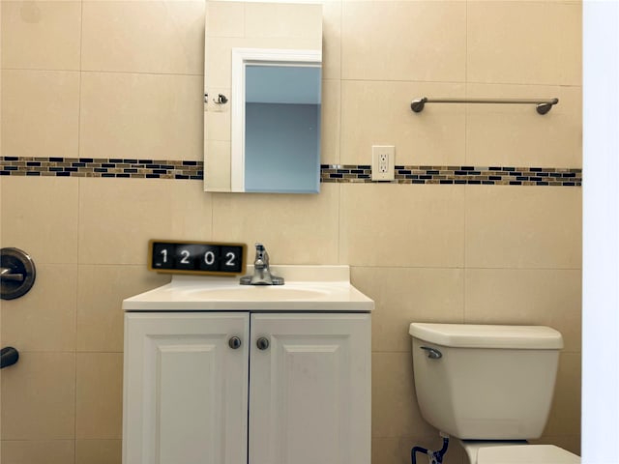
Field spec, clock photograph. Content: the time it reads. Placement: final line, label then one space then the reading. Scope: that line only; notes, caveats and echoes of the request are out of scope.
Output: 12:02
